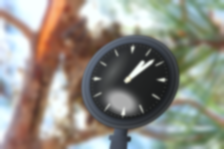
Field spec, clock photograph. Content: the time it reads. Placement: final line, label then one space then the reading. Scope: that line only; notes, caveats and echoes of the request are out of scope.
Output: 1:08
